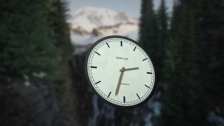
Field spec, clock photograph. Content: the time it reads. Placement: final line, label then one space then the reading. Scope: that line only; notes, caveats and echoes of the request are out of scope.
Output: 2:33
